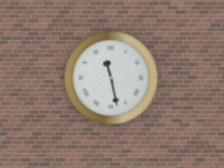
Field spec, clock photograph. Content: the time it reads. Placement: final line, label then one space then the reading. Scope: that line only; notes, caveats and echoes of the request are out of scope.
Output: 11:28
